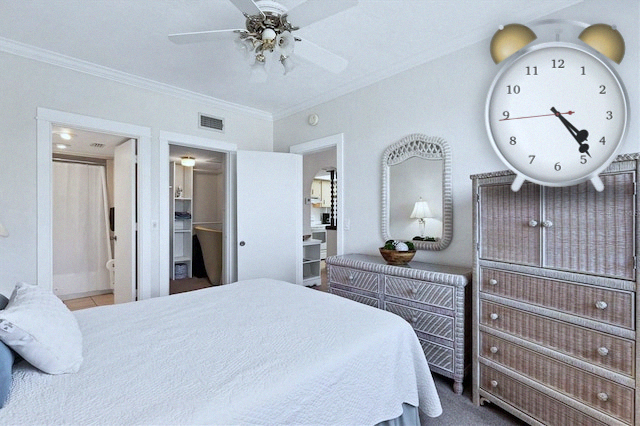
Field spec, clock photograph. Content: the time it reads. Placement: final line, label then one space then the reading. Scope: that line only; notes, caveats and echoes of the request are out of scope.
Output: 4:23:44
